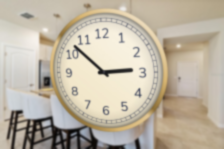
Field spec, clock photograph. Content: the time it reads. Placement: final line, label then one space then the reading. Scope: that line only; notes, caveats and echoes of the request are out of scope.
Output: 2:52
